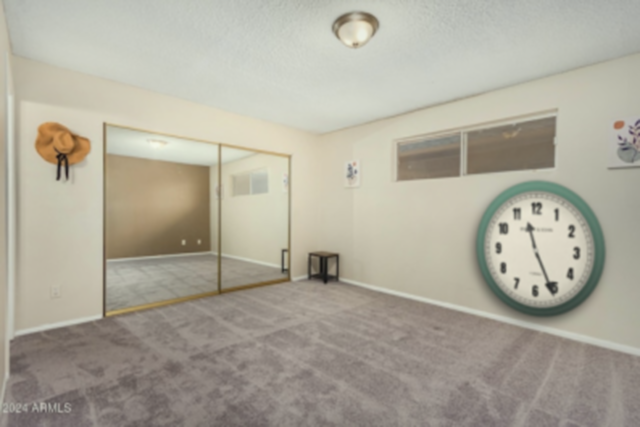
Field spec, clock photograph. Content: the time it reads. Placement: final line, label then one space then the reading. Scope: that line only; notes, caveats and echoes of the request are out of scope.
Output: 11:26
